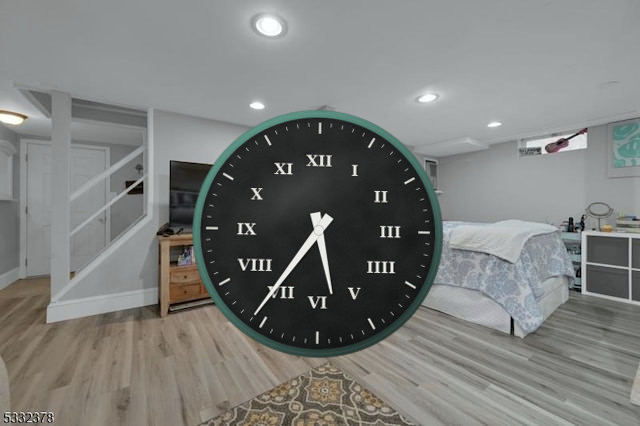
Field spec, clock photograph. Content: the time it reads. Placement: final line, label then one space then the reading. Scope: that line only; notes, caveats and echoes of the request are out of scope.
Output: 5:36
